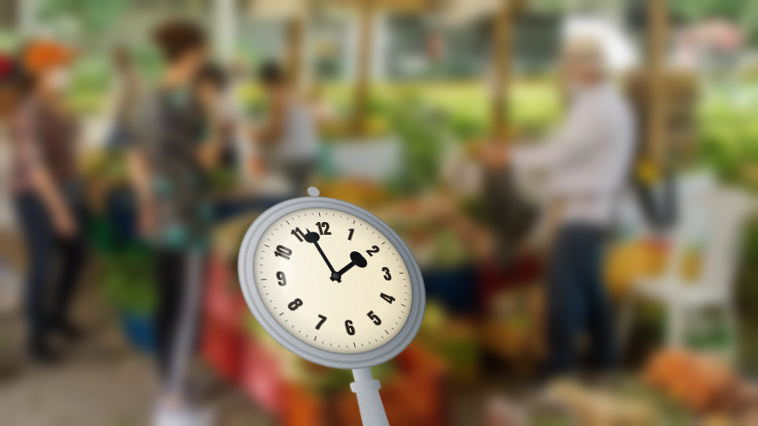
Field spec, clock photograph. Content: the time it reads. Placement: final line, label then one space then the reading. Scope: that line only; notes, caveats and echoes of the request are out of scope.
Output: 1:57
